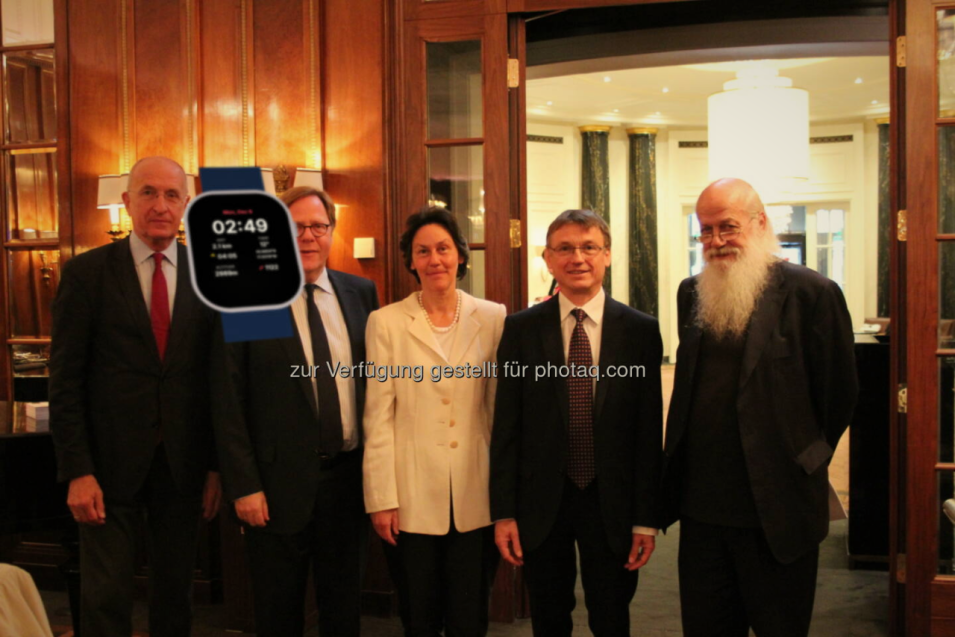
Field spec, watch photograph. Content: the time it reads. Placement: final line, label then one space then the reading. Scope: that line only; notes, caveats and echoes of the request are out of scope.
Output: 2:49
